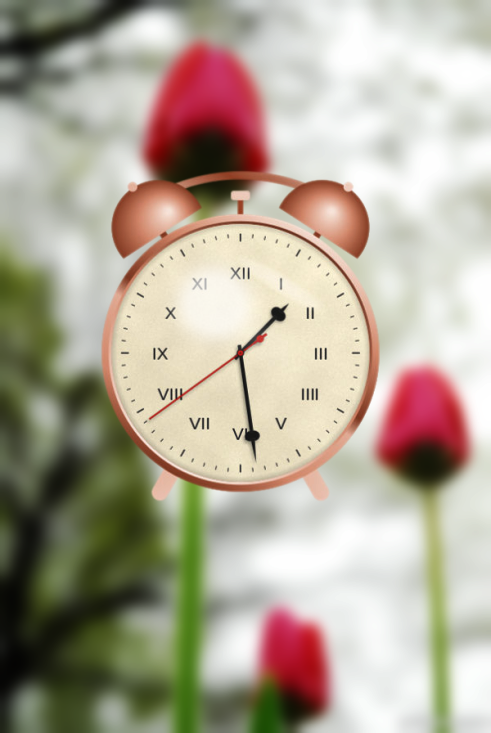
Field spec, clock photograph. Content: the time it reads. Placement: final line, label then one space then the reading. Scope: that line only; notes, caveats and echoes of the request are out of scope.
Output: 1:28:39
